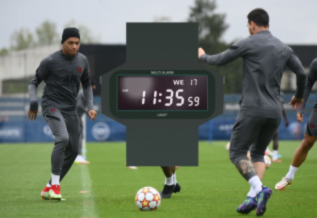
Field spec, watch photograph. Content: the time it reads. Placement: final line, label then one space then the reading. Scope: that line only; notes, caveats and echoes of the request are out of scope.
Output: 11:35:59
